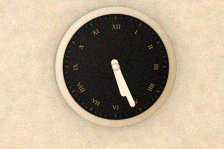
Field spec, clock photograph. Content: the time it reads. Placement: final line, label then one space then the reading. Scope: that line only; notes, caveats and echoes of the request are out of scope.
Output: 5:26
